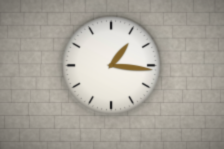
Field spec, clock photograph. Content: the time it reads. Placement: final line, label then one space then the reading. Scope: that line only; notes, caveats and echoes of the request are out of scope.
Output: 1:16
